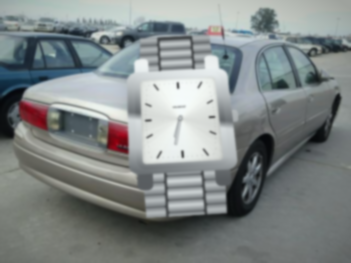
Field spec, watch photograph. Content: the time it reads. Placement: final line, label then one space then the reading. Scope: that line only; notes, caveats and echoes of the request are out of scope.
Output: 6:32
